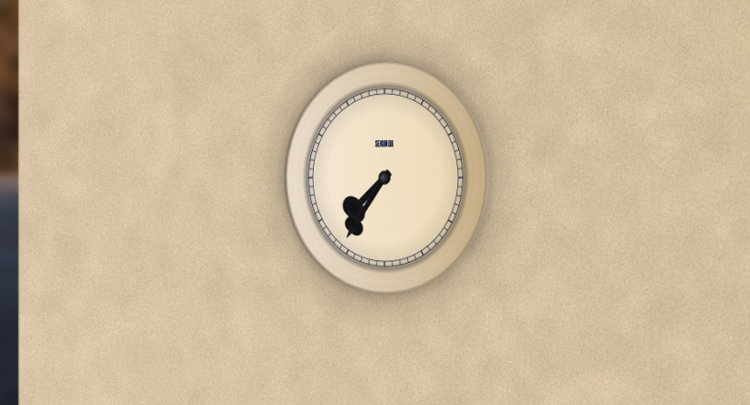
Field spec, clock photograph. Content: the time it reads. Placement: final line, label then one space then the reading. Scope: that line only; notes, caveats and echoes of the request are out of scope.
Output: 7:36
